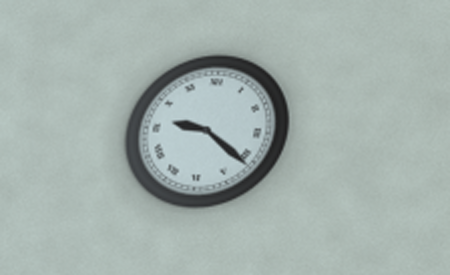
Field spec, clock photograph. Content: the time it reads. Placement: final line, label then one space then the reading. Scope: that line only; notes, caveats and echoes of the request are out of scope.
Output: 9:21
